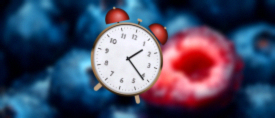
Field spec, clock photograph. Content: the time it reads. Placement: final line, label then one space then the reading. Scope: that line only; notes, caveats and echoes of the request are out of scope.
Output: 1:21
